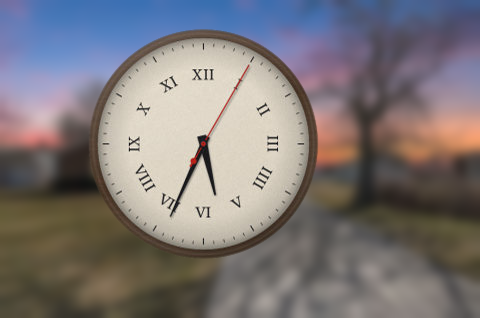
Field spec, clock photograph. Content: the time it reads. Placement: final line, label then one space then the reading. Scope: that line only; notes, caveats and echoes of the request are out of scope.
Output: 5:34:05
